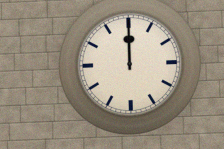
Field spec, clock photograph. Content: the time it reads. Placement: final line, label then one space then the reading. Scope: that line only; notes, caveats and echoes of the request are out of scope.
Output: 12:00
